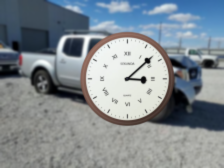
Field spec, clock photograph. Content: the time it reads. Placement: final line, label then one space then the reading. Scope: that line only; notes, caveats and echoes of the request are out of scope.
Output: 3:08
